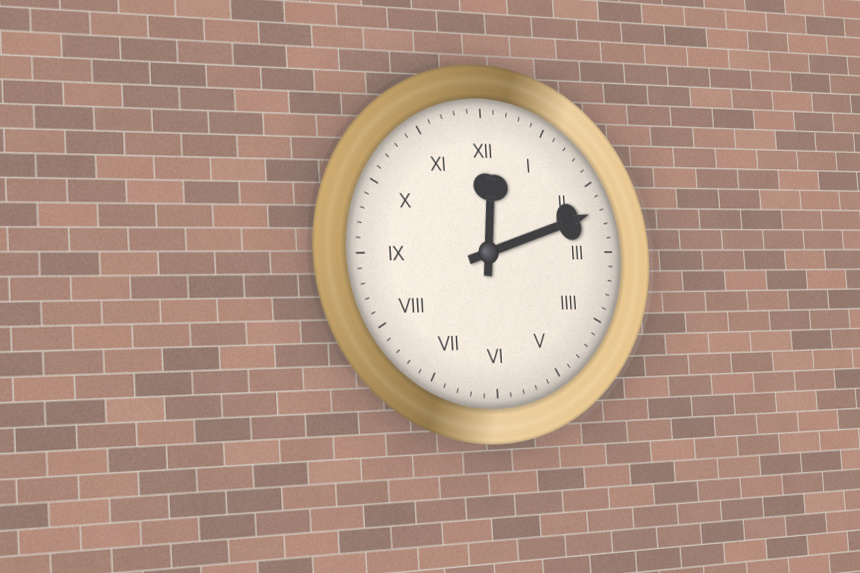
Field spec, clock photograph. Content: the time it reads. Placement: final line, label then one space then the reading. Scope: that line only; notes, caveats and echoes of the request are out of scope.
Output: 12:12
